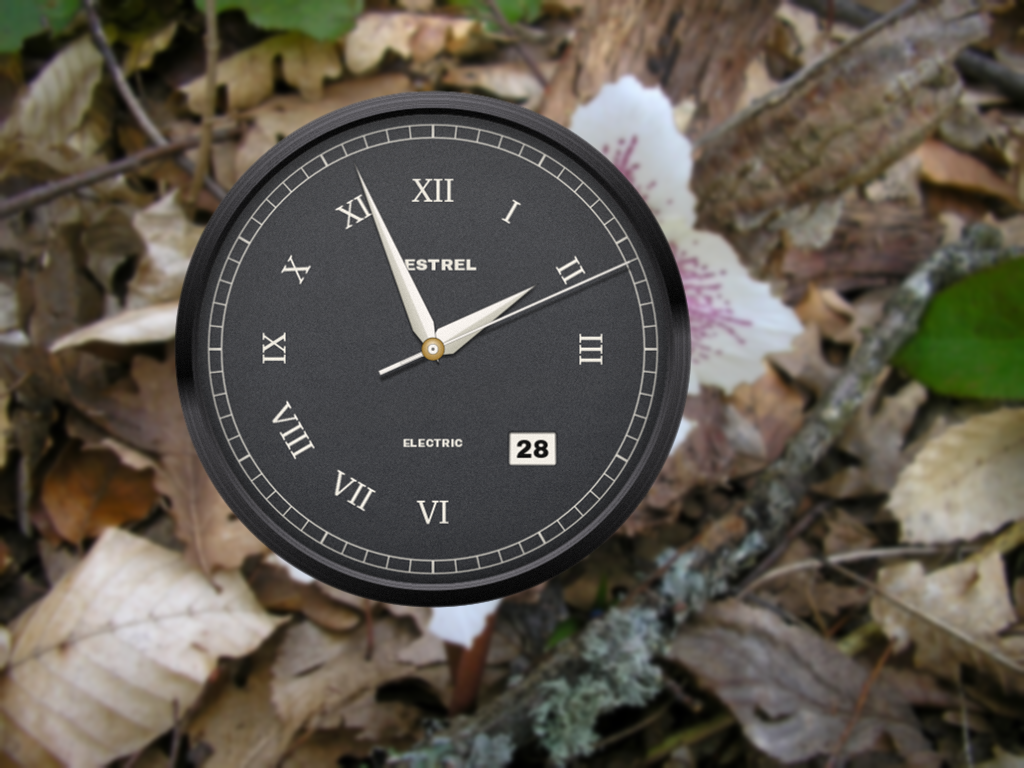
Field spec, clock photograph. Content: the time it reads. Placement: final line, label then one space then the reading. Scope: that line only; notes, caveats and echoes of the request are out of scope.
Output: 1:56:11
